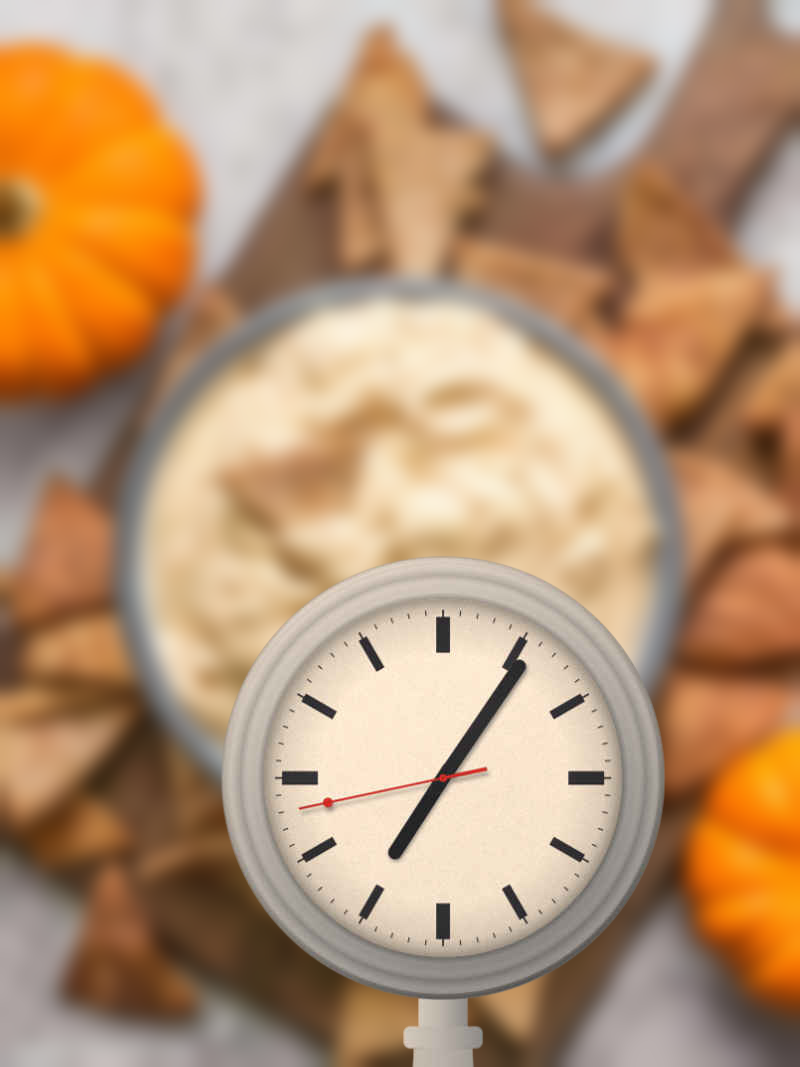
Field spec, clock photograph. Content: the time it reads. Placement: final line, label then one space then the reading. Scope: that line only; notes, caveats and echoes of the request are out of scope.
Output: 7:05:43
